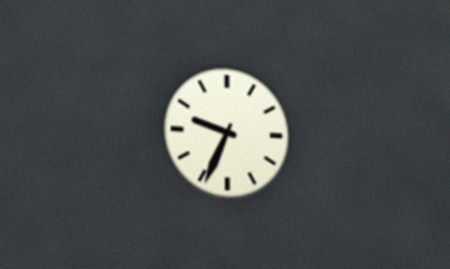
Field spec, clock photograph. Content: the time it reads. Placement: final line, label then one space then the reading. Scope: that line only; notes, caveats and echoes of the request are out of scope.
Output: 9:34
